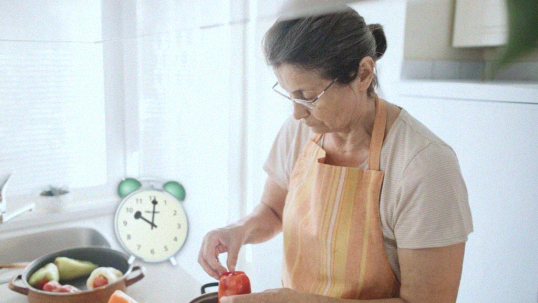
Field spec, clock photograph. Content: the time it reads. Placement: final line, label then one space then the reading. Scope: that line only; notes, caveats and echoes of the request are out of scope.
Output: 10:01
